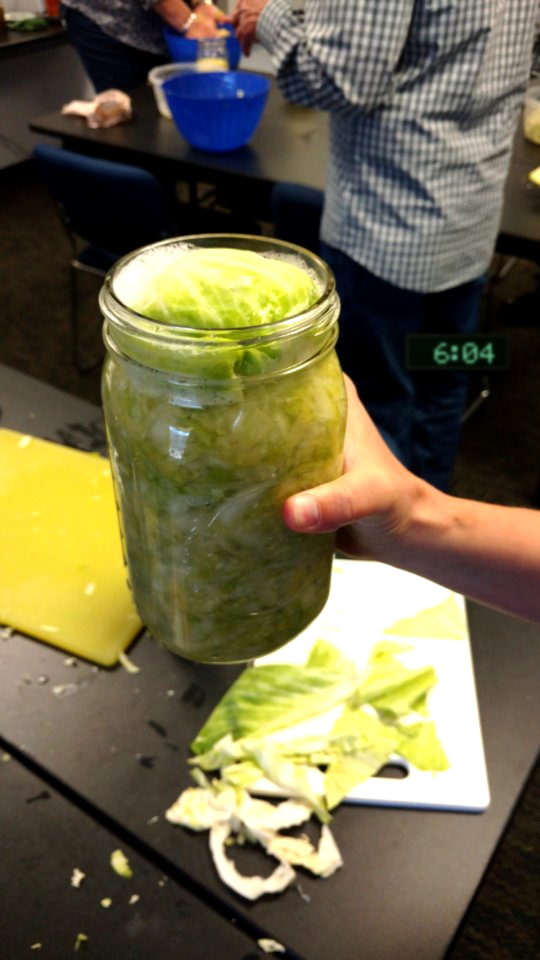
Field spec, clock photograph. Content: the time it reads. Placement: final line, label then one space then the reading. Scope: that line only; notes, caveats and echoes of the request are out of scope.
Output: 6:04
